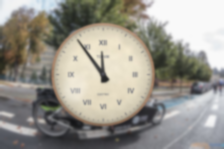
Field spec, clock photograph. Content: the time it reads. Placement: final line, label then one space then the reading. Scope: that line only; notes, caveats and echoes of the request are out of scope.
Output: 11:54
